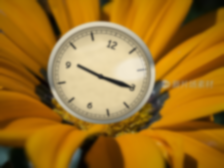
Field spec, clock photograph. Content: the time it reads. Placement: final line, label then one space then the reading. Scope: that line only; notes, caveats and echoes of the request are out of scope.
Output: 9:15
